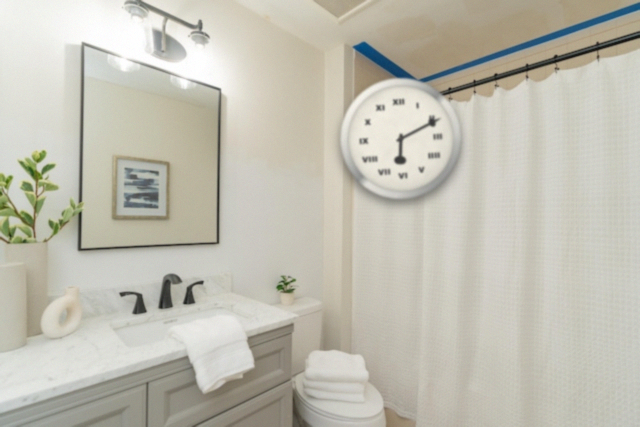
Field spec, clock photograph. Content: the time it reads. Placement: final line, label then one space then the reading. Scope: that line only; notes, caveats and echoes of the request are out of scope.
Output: 6:11
